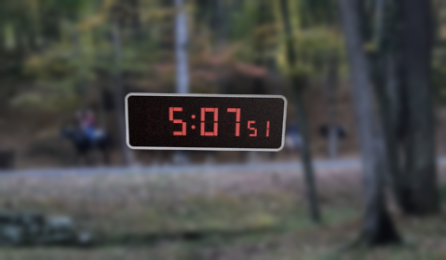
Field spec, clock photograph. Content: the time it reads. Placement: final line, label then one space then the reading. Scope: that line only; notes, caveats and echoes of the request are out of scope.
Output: 5:07:51
